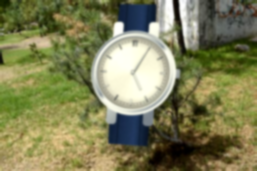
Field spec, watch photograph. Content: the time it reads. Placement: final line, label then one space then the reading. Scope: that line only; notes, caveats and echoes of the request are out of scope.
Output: 5:05
